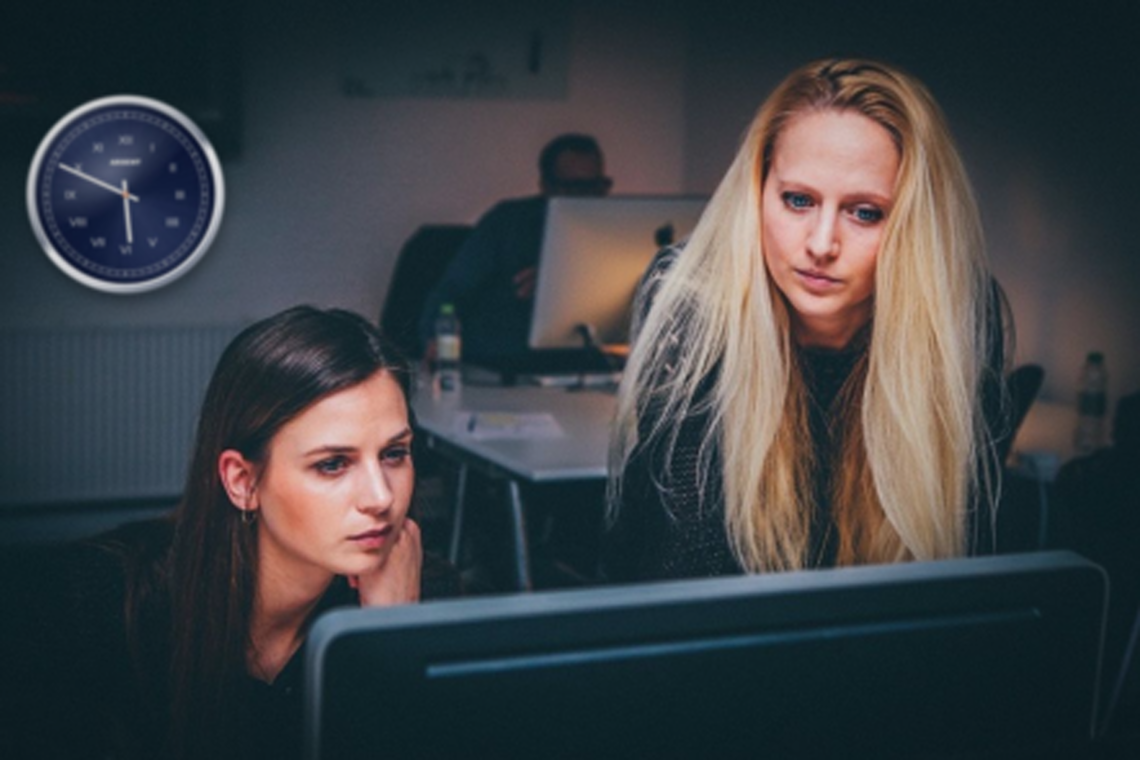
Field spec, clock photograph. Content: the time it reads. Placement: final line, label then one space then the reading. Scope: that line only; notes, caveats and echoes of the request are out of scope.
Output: 5:49
